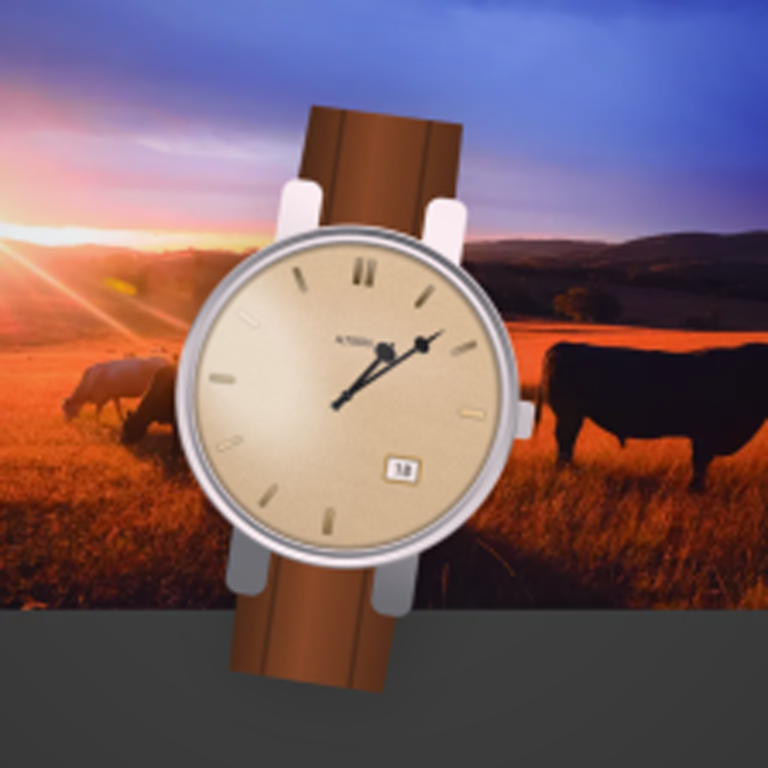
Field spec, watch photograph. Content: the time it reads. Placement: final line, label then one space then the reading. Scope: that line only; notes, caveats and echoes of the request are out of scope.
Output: 1:08
